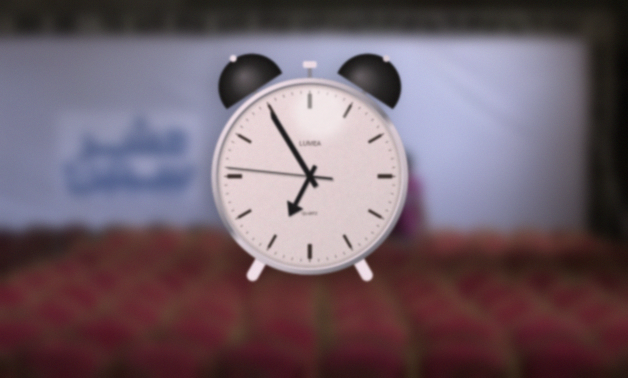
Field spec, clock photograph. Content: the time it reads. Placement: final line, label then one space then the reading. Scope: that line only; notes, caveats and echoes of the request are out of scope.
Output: 6:54:46
